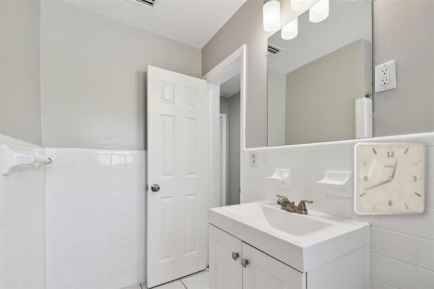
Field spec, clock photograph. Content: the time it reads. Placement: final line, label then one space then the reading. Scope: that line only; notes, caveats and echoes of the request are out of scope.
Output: 12:41
